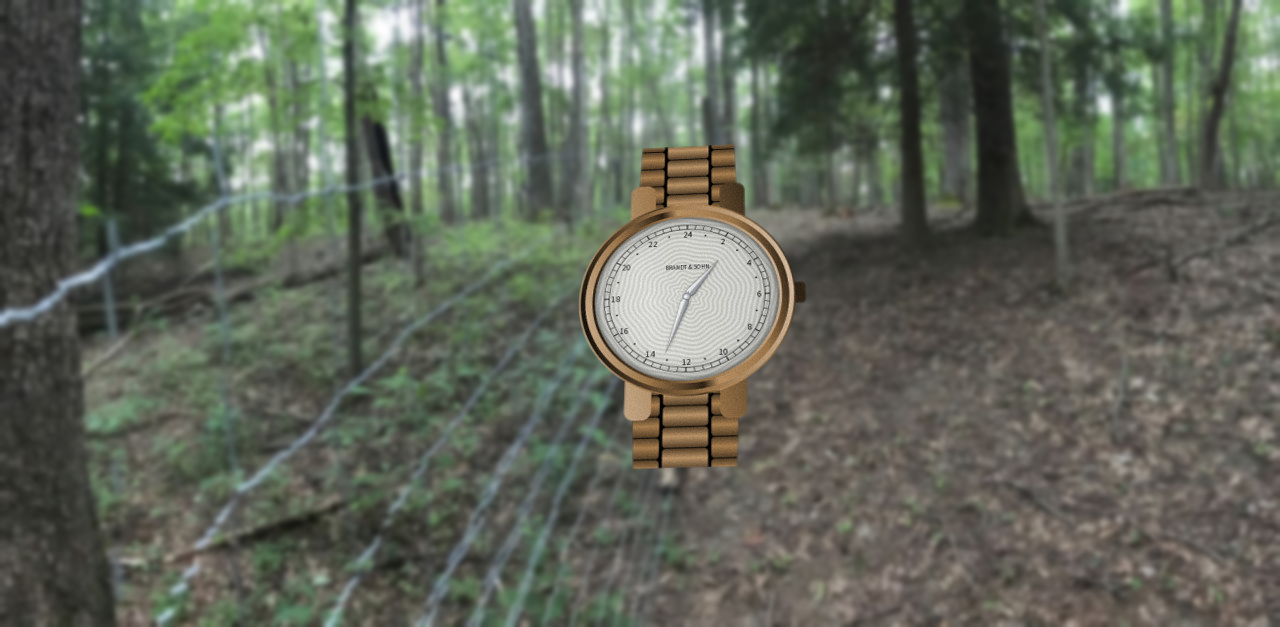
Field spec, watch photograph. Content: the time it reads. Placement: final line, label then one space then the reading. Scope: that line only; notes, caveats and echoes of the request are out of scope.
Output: 2:33
